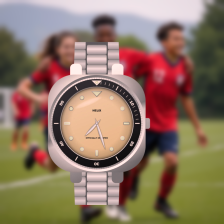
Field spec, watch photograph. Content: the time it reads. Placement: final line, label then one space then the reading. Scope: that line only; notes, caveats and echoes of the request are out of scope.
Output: 7:27
